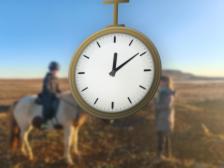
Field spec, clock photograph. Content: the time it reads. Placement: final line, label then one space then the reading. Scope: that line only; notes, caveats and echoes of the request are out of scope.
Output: 12:09
